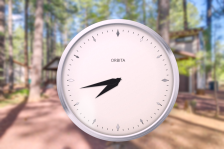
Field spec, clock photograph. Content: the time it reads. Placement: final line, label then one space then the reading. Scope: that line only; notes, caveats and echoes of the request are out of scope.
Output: 7:43
